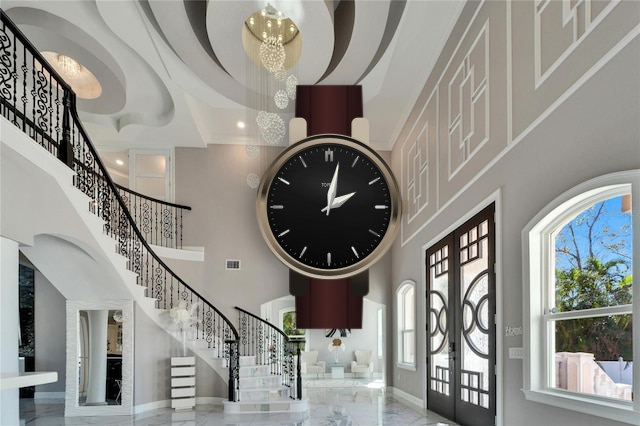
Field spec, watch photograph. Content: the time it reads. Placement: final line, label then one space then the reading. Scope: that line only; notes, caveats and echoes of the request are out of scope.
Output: 2:02
